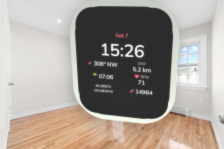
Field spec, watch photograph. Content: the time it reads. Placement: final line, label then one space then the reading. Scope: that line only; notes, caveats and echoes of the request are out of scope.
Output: 15:26
